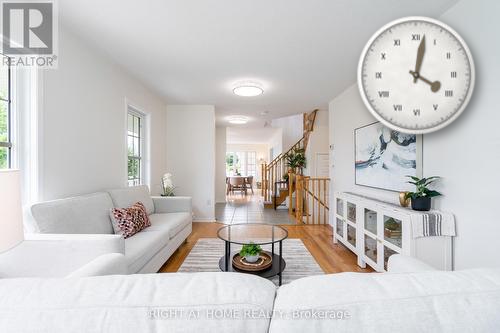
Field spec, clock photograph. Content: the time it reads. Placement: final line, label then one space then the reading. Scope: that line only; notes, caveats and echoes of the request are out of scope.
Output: 4:02
